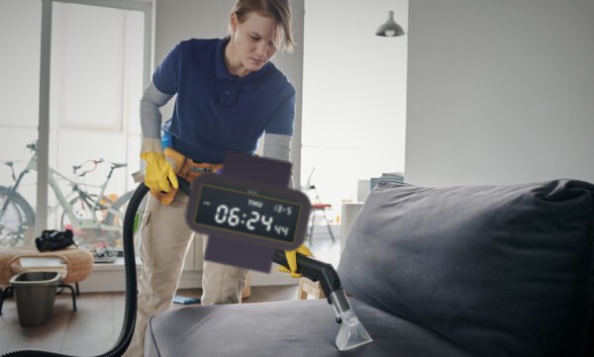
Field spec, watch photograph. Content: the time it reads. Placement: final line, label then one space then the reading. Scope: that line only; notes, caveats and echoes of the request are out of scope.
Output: 6:24
